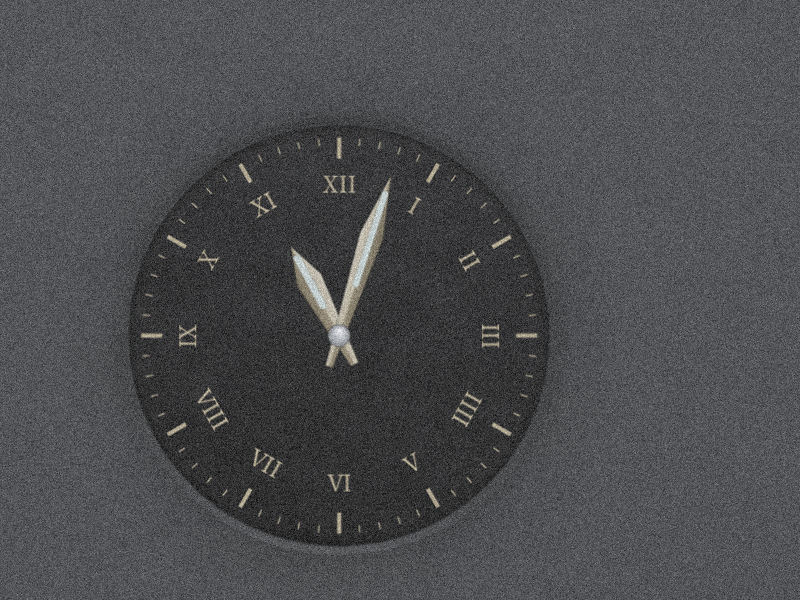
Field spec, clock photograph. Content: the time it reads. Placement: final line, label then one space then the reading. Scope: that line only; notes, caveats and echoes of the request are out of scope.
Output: 11:03
